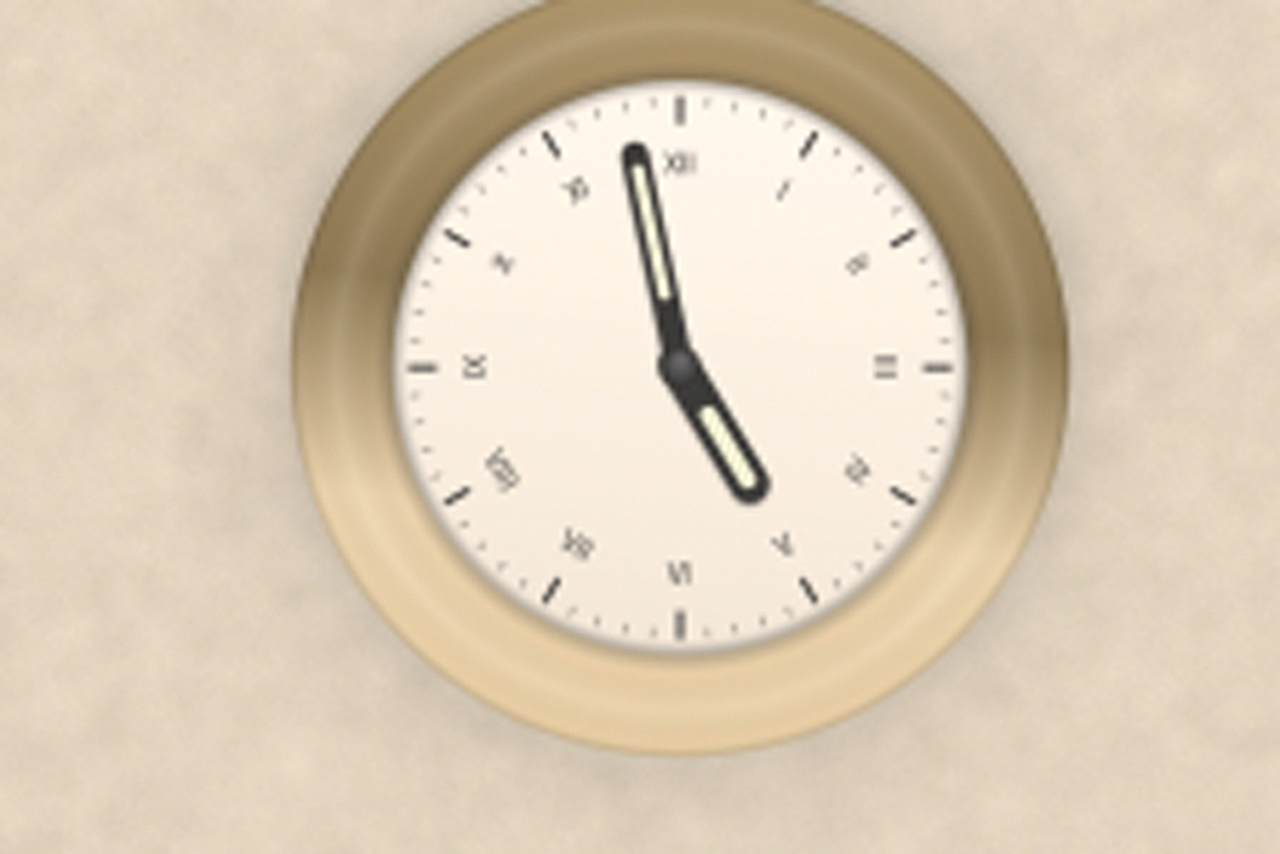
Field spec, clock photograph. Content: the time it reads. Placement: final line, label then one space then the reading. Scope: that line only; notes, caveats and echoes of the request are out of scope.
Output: 4:58
